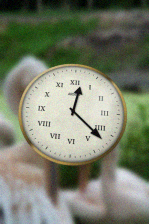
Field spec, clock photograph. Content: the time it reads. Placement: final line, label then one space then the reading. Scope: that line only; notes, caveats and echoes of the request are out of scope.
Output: 12:22
